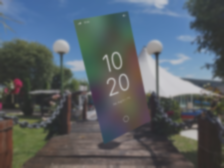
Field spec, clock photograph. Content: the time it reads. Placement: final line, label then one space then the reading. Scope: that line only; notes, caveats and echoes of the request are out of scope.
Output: 10:20
